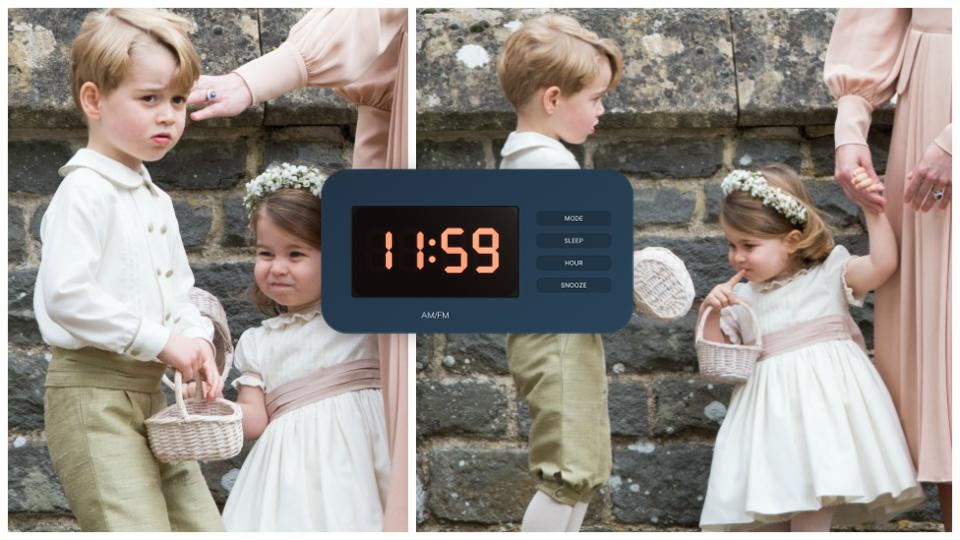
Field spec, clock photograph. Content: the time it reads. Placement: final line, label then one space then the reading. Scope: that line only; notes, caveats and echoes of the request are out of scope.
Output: 11:59
